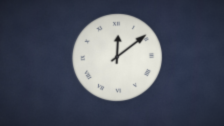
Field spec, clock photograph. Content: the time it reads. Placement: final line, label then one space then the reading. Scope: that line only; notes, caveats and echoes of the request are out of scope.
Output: 12:09
